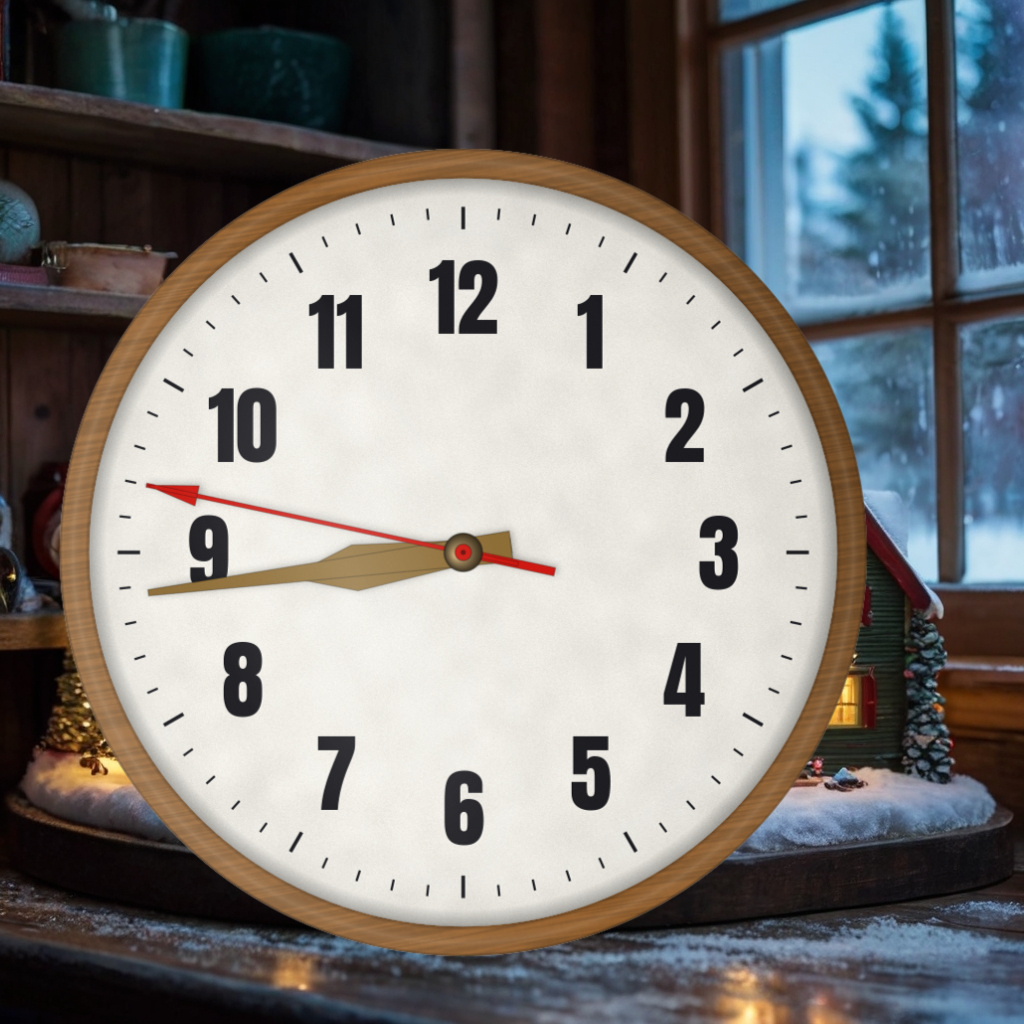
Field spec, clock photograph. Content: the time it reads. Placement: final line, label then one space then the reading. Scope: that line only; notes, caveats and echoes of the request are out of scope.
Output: 8:43:47
